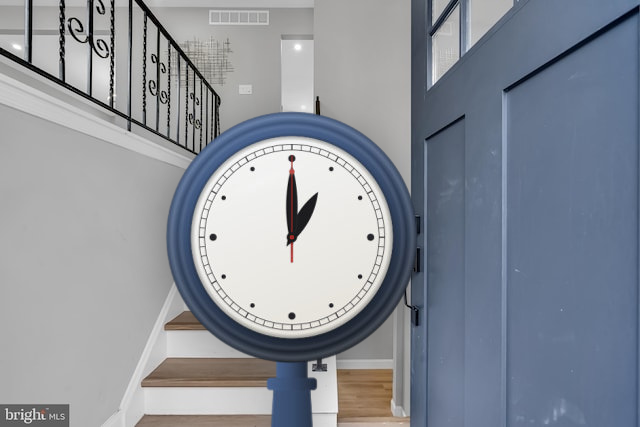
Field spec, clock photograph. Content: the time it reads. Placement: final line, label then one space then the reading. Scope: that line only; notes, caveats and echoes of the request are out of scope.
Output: 1:00:00
